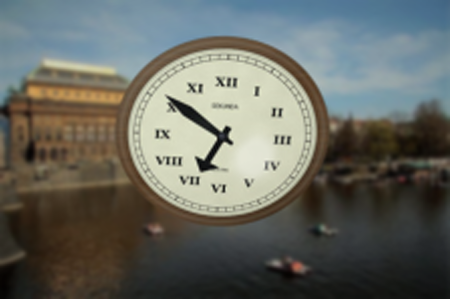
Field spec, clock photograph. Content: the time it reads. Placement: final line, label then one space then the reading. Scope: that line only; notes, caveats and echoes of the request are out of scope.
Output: 6:51
